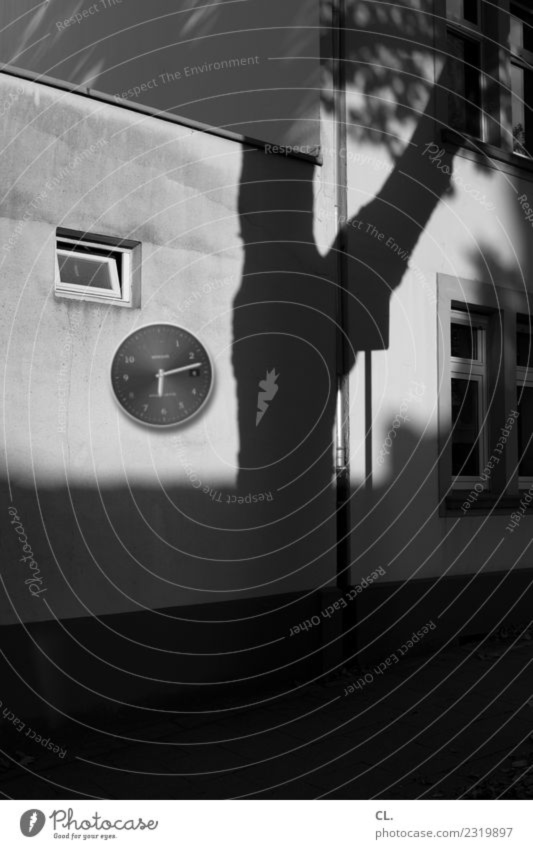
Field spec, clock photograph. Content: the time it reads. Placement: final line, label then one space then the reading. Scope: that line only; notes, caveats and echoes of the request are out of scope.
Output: 6:13
